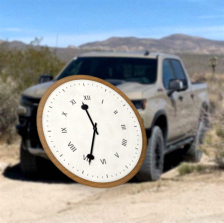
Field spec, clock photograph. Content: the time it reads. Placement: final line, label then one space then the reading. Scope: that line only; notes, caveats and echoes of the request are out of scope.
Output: 11:34
